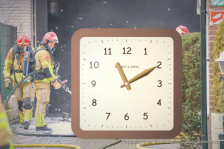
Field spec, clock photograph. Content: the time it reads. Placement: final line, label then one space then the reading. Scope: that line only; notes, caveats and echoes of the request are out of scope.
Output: 11:10
